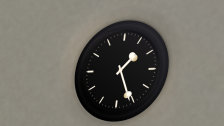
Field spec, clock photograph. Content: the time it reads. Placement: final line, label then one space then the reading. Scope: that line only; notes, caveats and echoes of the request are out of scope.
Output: 1:26
